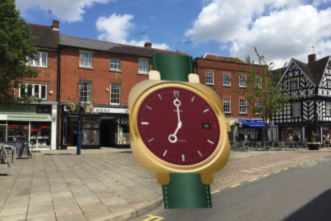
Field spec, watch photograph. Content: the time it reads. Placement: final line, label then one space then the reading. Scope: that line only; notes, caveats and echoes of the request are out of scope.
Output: 7:00
